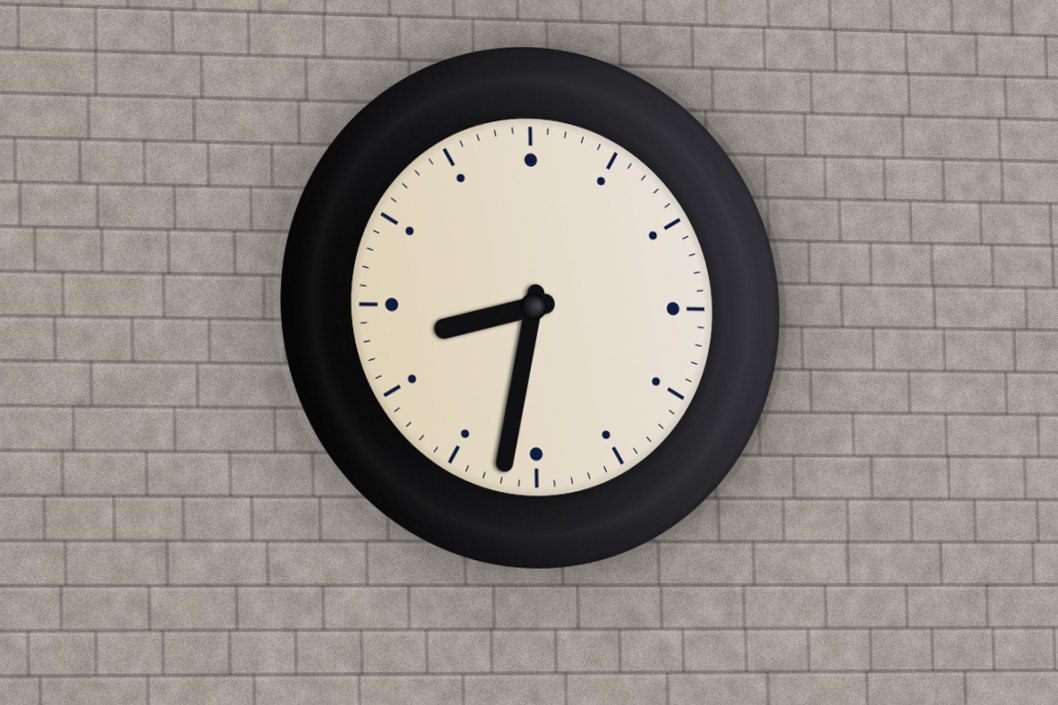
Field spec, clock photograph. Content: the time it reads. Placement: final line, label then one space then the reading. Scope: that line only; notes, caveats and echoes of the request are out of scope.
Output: 8:32
